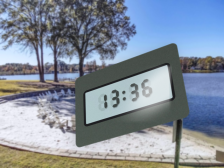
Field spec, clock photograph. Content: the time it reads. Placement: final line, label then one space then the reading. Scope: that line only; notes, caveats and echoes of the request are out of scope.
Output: 13:36
